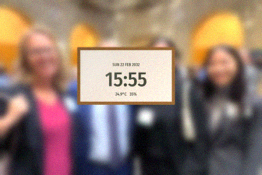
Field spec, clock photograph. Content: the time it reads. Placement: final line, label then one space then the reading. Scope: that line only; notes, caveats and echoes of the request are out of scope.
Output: 15:55
